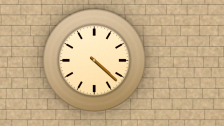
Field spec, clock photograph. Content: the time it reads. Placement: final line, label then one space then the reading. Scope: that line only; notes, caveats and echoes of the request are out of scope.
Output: 4:22
